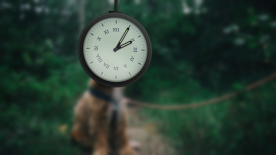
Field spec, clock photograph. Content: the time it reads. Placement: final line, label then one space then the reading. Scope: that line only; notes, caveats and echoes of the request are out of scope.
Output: 2:05
